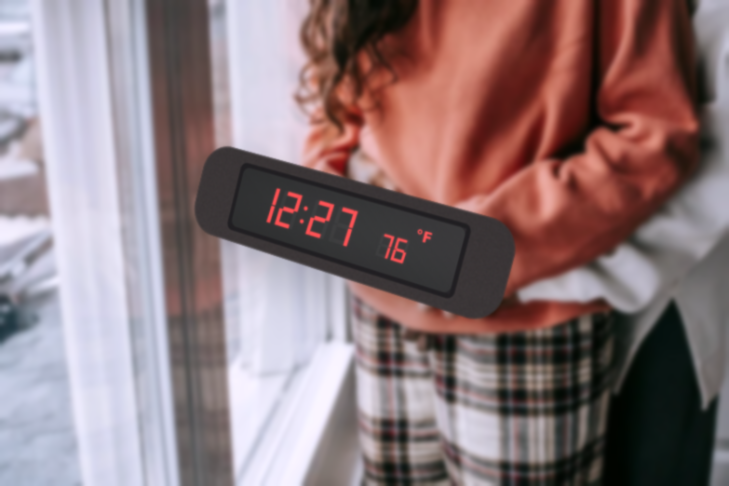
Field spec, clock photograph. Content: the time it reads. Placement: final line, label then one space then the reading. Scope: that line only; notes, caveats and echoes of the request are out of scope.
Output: 12:27
